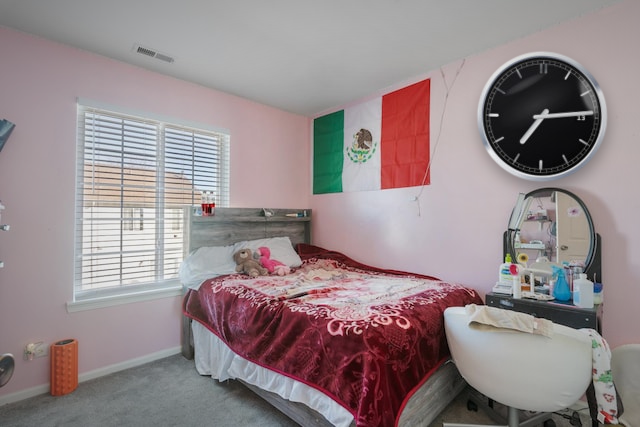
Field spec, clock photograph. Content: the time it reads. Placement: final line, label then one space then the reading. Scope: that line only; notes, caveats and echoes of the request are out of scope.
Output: 7:14
